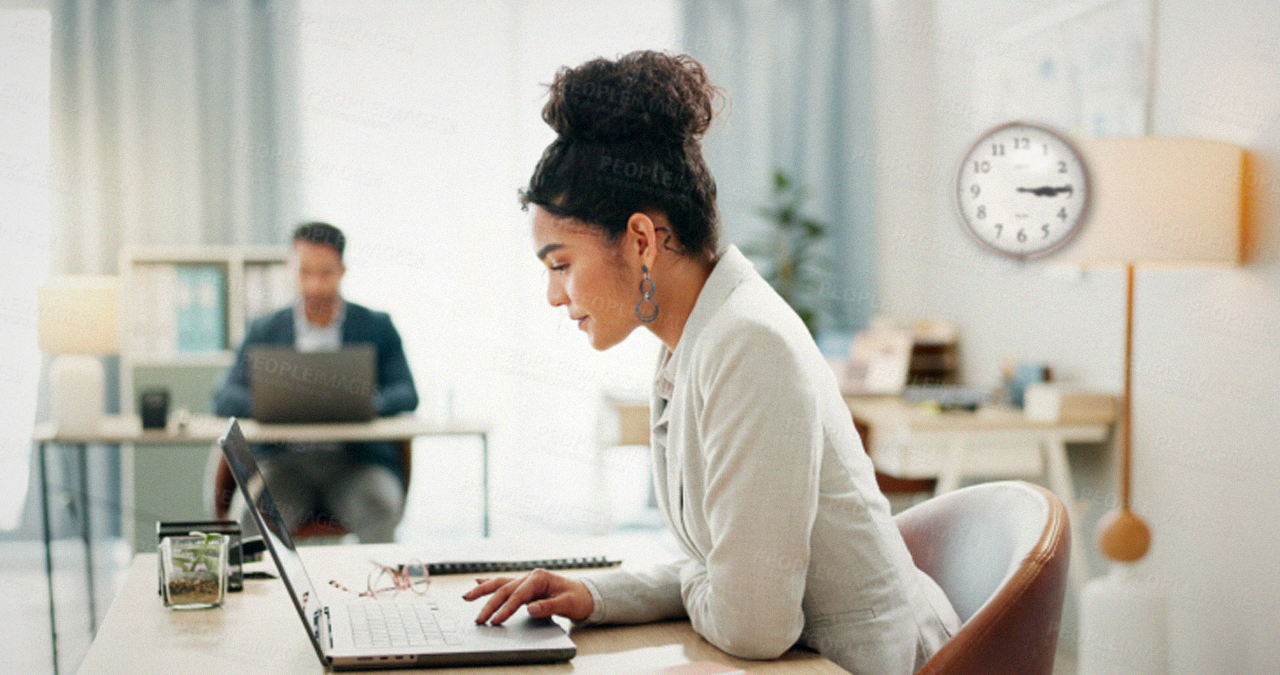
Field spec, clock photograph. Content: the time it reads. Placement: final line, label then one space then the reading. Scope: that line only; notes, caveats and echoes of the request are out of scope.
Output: 3:15
